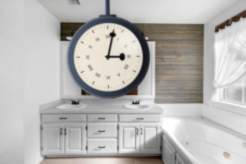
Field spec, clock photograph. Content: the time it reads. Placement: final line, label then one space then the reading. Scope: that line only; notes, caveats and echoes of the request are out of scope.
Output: 3:02
